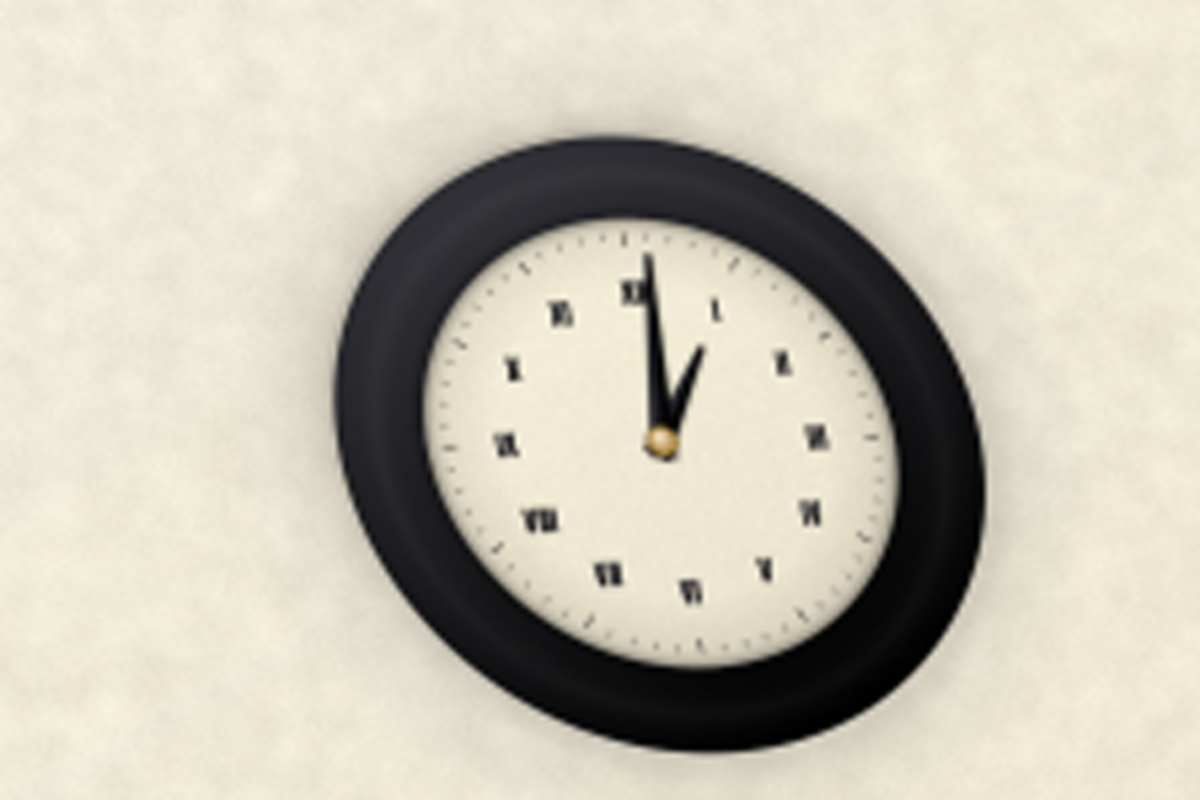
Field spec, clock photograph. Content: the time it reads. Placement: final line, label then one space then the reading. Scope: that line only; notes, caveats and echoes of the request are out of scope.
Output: 1:01
